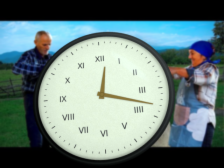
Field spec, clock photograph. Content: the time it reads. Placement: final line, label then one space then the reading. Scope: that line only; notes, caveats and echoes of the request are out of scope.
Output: 12:18
